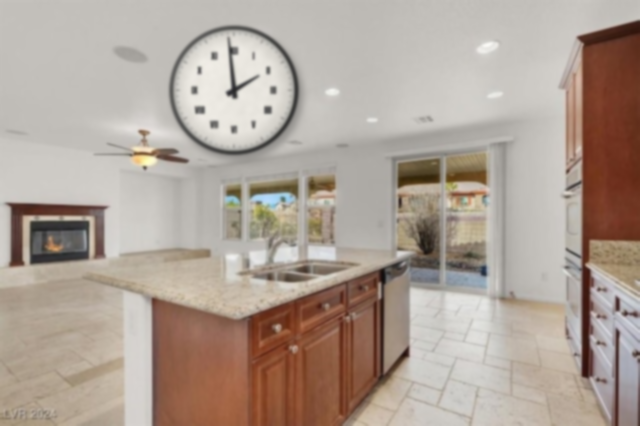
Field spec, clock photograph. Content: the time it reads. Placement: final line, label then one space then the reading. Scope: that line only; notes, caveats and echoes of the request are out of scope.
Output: 1:59
